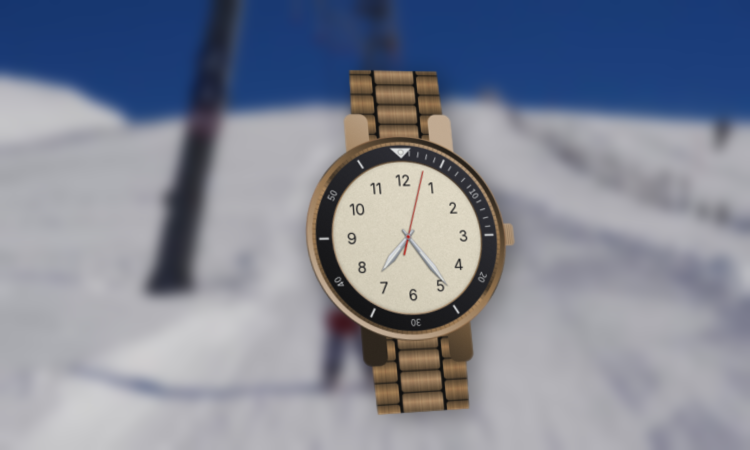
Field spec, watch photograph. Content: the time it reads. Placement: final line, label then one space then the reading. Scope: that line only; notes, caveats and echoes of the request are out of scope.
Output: 7:24:03
